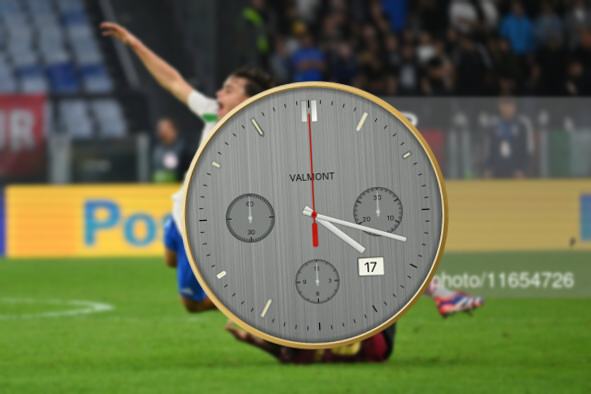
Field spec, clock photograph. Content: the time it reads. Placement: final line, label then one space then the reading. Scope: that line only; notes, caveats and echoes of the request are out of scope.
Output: 4:18
